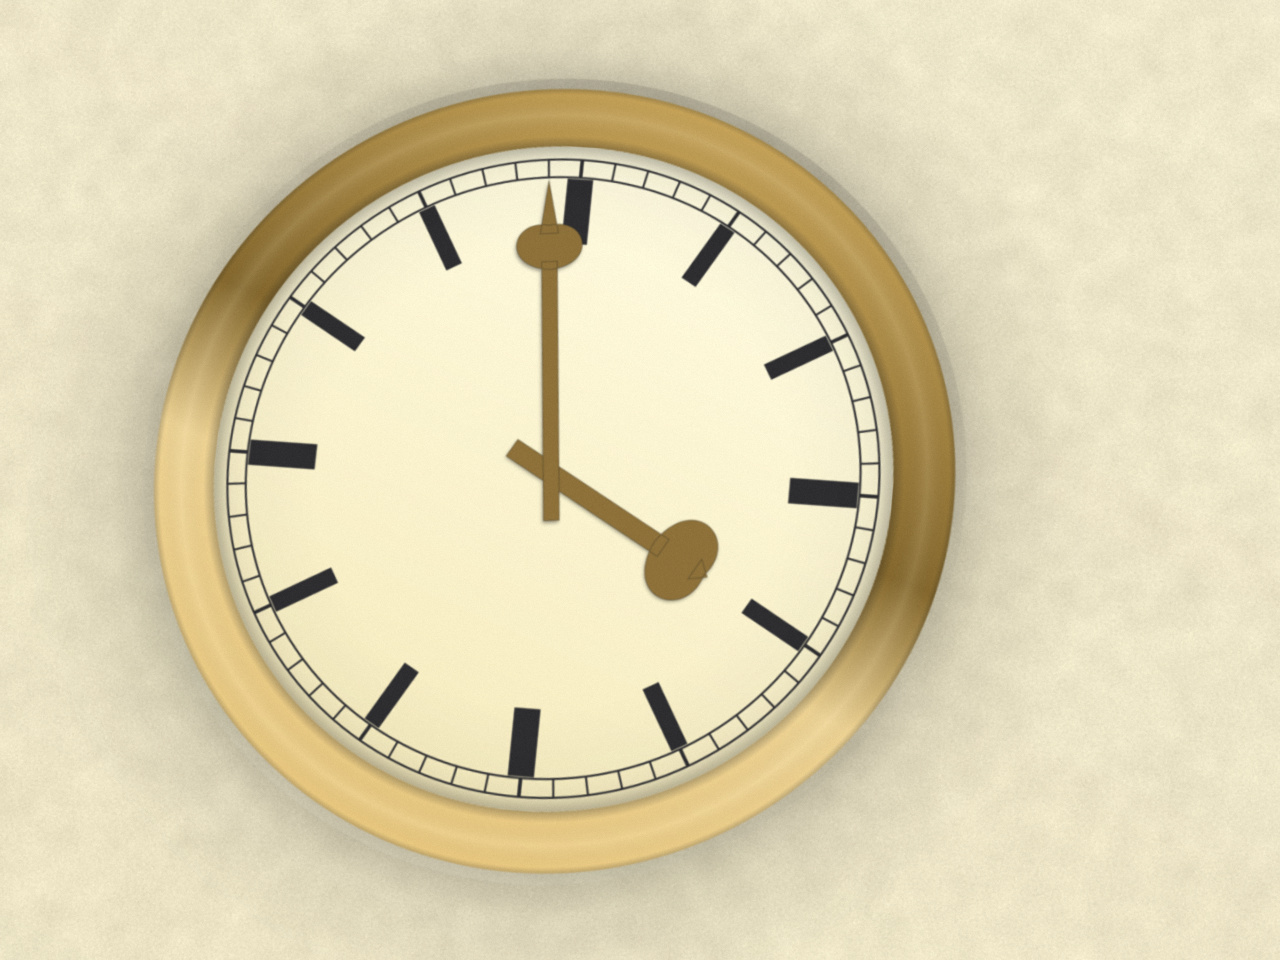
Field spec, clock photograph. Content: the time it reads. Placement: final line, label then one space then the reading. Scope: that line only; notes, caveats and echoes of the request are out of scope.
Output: 3:59
